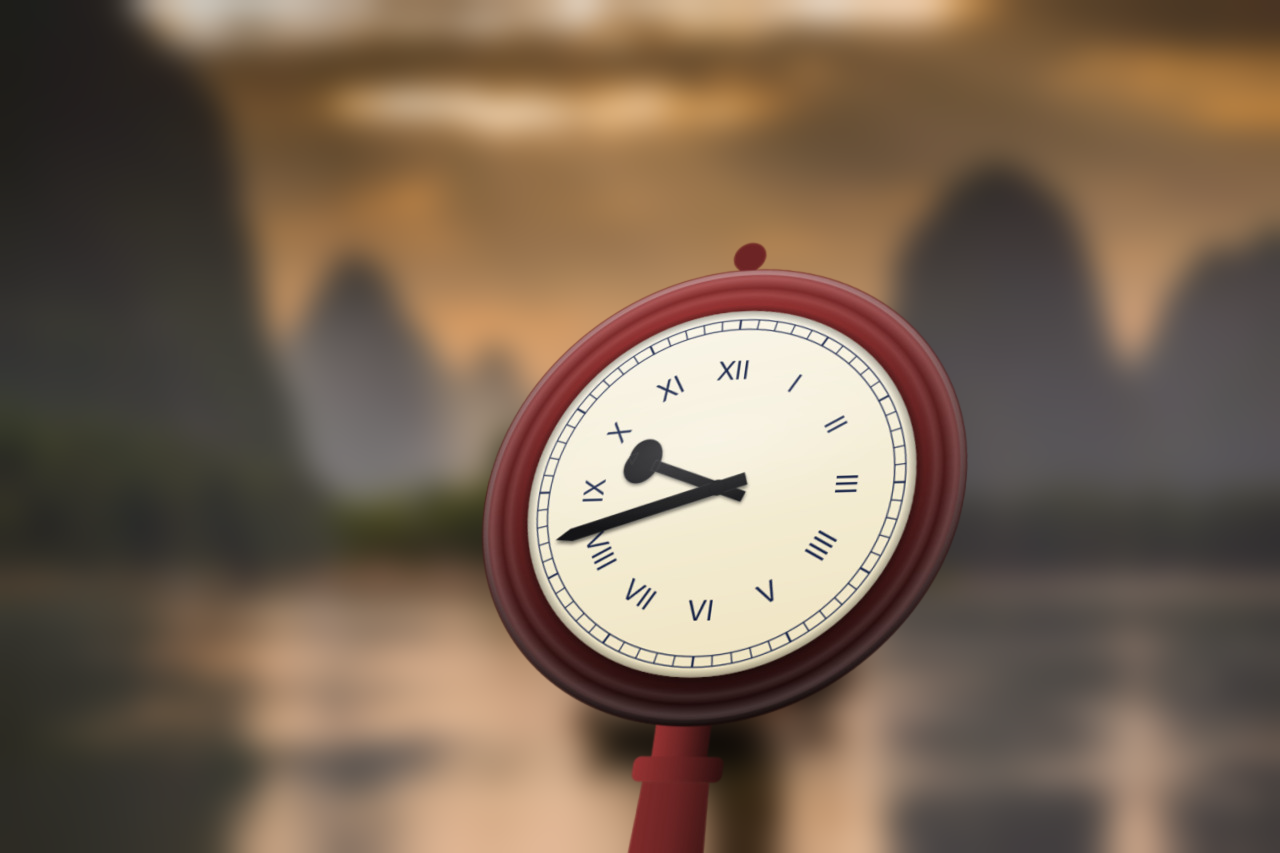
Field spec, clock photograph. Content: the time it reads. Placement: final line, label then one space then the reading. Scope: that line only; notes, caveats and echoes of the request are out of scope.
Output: 9:42
